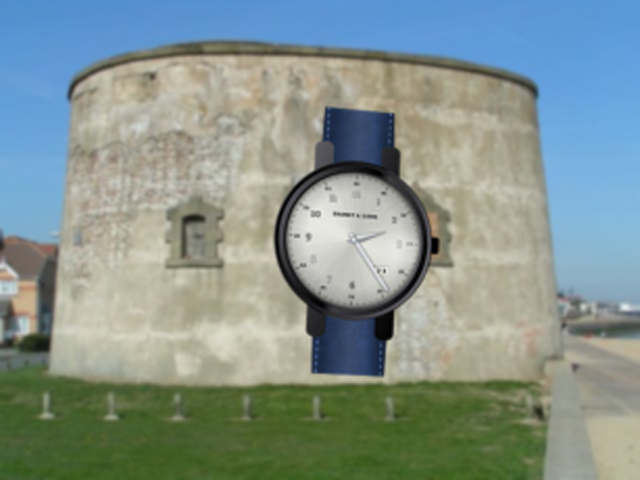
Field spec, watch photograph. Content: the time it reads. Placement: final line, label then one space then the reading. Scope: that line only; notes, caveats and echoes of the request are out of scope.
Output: 2:24
